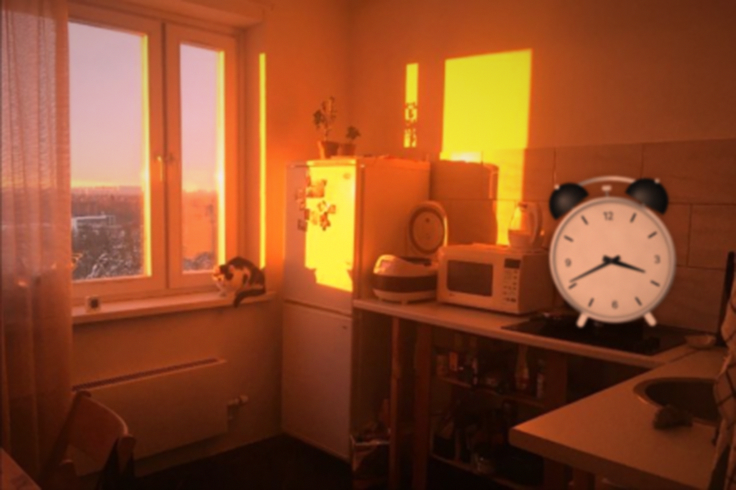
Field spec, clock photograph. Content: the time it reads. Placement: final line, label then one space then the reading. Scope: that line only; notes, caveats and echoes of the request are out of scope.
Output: 3:41
